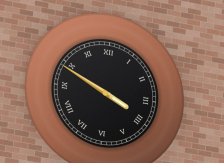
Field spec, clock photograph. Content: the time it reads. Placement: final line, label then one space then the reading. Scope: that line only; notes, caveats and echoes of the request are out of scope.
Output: 3:49
